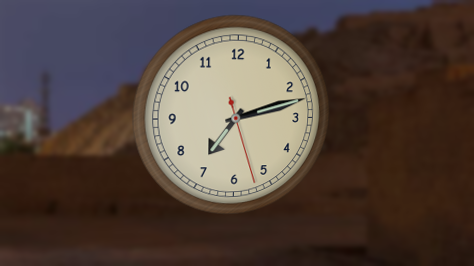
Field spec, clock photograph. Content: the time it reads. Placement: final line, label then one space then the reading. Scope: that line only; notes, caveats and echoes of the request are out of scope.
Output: 7:12:27
